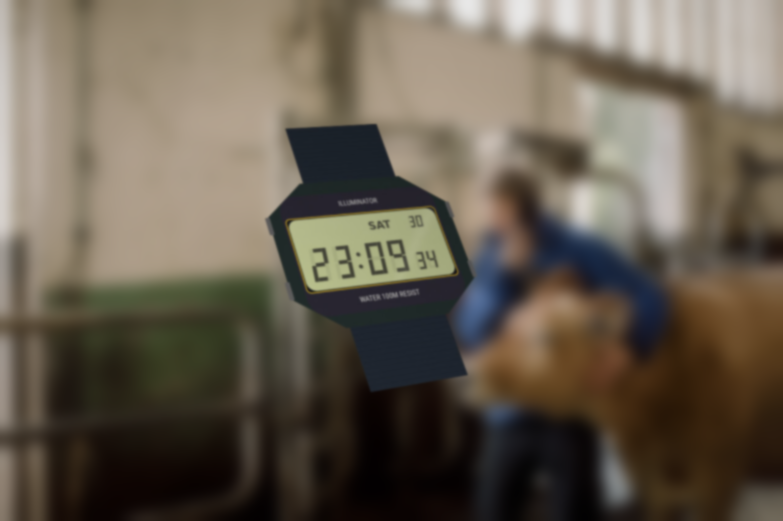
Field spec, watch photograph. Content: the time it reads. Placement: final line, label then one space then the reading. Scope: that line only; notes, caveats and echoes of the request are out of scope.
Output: 23:09:34
